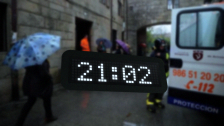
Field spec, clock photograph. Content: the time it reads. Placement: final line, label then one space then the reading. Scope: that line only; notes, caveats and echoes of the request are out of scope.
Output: 21:02
